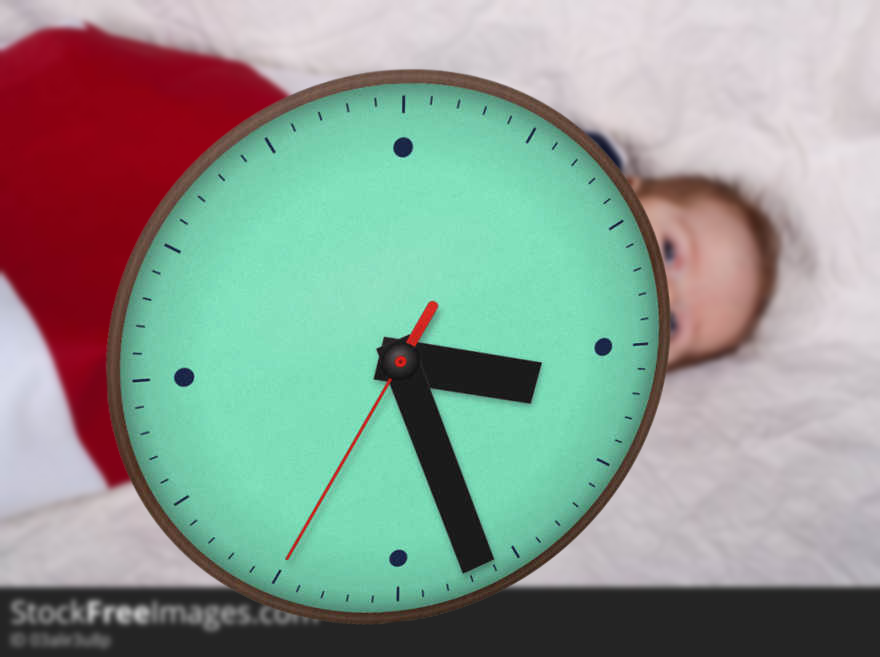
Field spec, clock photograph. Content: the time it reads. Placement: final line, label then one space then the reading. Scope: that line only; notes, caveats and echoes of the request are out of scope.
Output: 3:26:35
